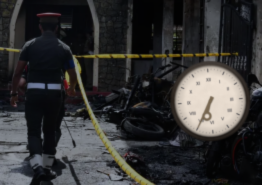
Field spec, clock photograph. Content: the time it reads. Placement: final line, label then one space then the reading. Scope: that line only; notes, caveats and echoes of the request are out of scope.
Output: 6:35
